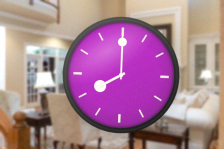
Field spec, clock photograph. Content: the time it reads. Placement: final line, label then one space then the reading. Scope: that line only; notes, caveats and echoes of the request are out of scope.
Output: 8:00
